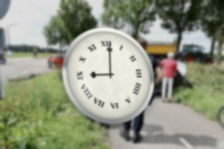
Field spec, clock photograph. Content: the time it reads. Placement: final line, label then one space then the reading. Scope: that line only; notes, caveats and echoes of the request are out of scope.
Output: 9:01
